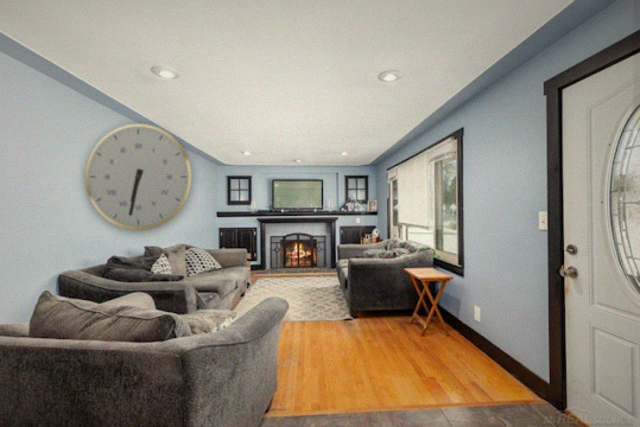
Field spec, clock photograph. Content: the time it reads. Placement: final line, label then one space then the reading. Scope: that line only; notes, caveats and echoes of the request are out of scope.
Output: 6:32
